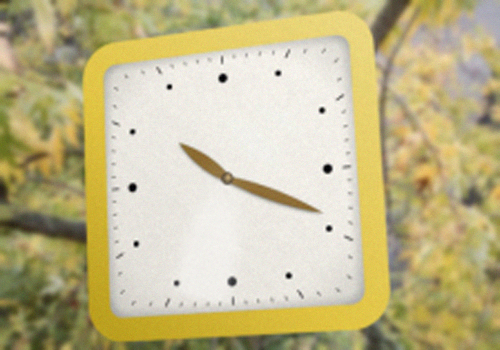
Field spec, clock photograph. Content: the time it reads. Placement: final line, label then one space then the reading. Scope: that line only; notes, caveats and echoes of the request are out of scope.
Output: 10:19
